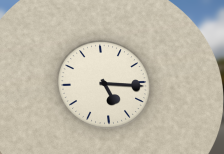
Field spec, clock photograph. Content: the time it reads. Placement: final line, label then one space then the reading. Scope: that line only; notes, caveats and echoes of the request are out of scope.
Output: 5:16
